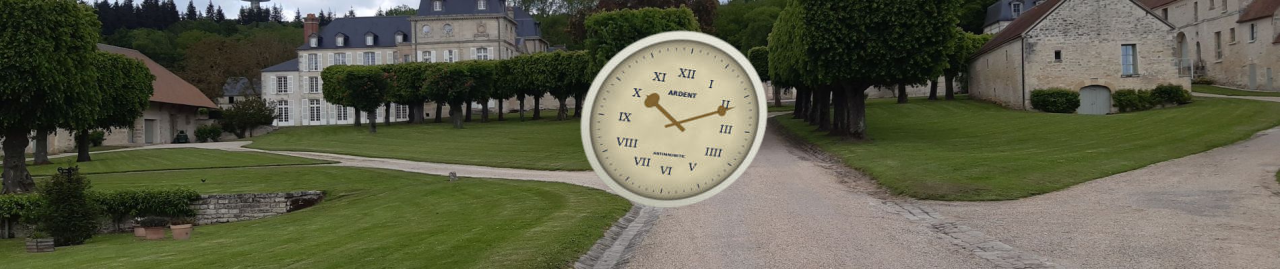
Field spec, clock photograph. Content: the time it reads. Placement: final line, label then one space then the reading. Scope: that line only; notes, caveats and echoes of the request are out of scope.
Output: 10:11
